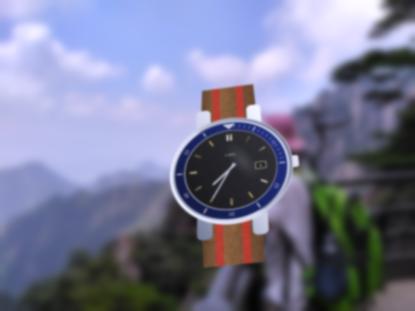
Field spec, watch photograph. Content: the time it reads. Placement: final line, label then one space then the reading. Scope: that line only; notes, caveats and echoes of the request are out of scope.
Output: 7:35
